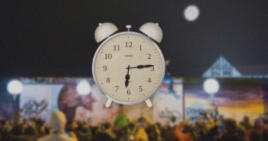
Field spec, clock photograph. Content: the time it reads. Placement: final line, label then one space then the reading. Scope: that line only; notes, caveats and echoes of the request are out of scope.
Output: 6:14
